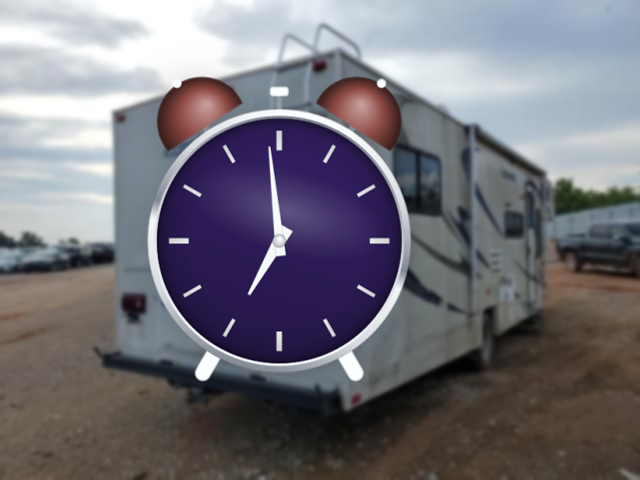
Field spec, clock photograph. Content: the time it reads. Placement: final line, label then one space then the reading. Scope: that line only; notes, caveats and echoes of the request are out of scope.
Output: 6:59
